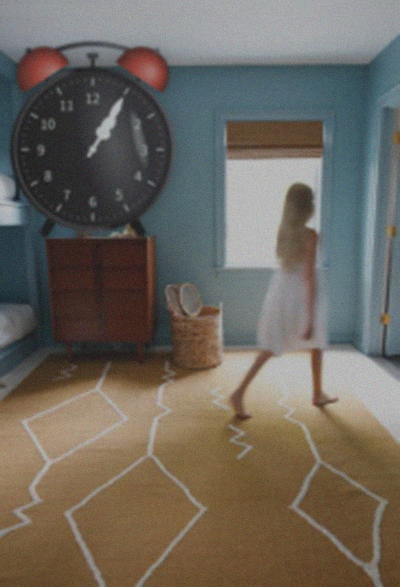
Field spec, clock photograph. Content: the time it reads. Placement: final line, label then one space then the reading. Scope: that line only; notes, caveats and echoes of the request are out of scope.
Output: 1:05
